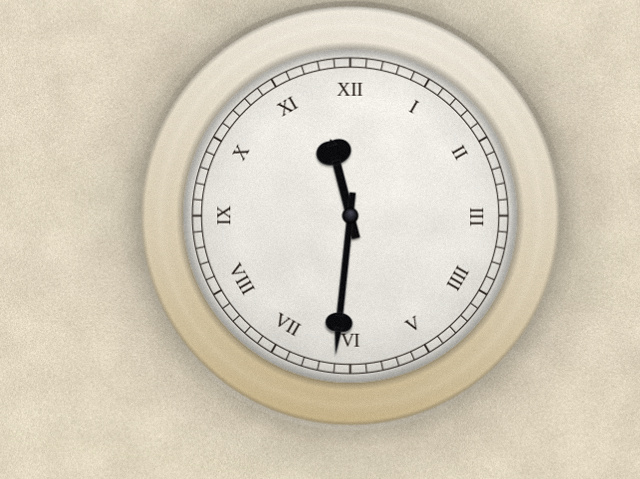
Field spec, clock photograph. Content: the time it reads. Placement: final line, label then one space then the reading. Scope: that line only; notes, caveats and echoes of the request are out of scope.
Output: 11:31
